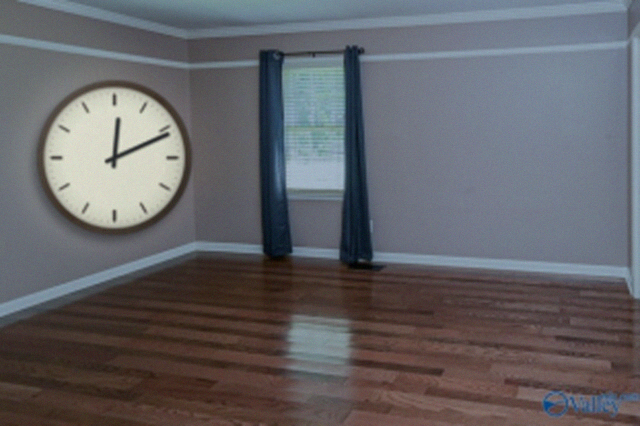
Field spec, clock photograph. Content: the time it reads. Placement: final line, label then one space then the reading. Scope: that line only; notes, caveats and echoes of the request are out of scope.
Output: 12:11
